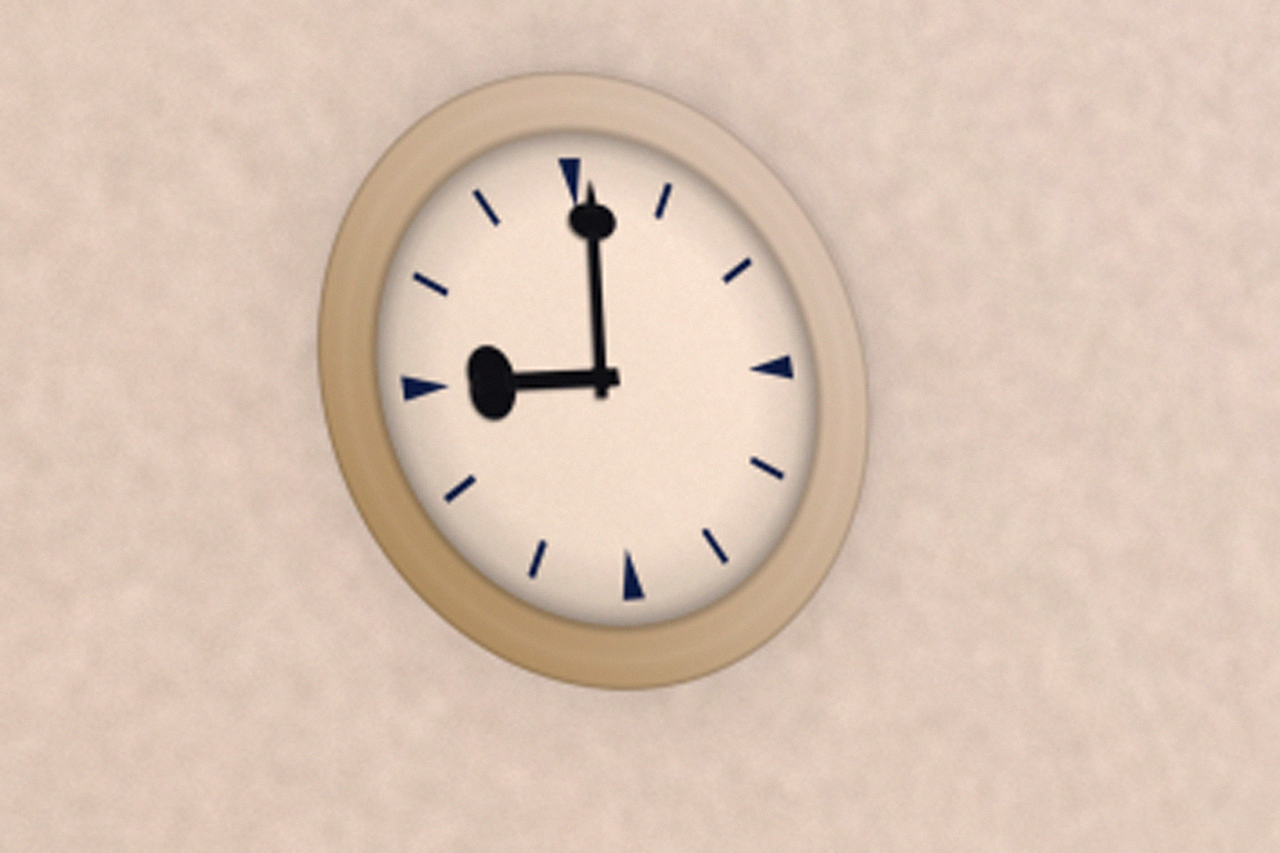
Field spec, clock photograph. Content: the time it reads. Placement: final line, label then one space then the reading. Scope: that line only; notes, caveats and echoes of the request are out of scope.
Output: 9:01
